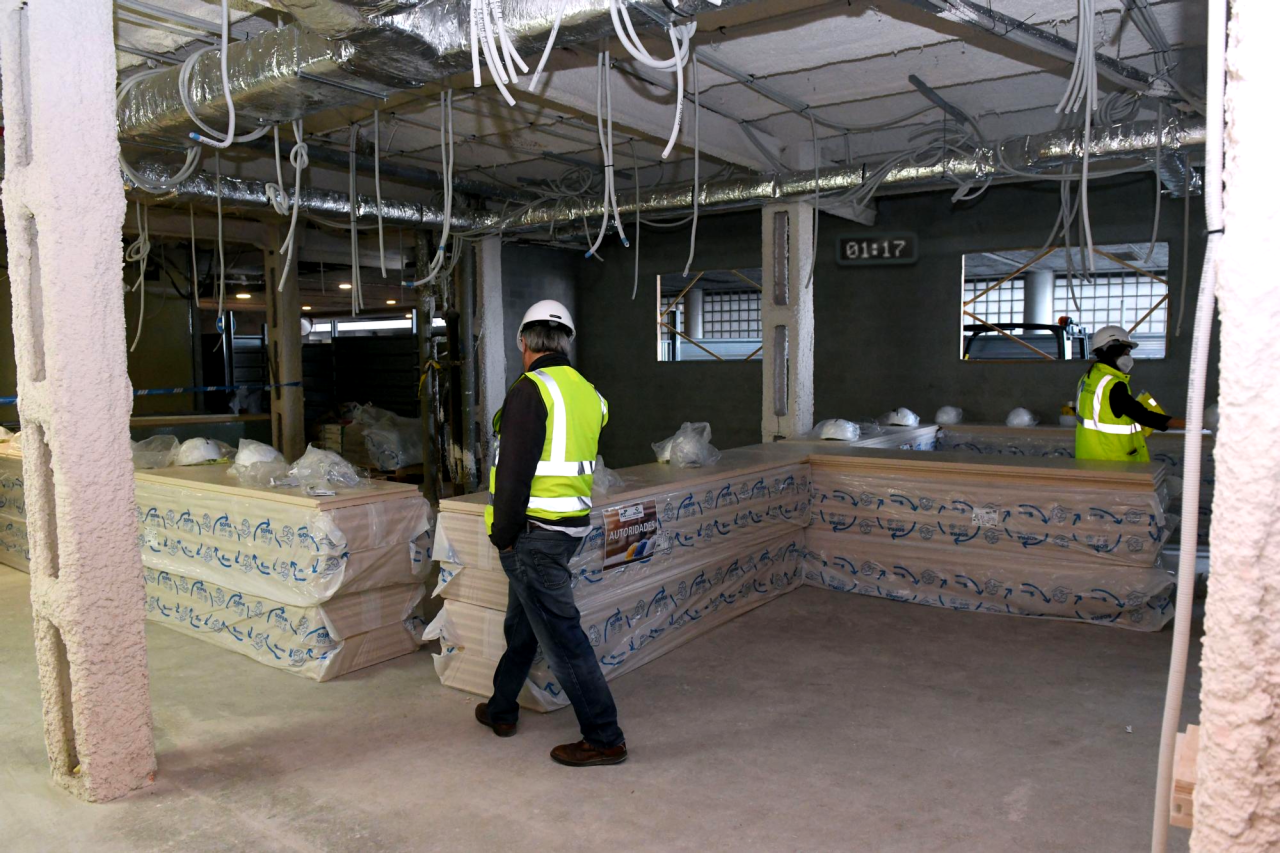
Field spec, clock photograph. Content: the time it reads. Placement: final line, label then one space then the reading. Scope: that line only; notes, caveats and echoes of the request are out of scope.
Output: 1:17
